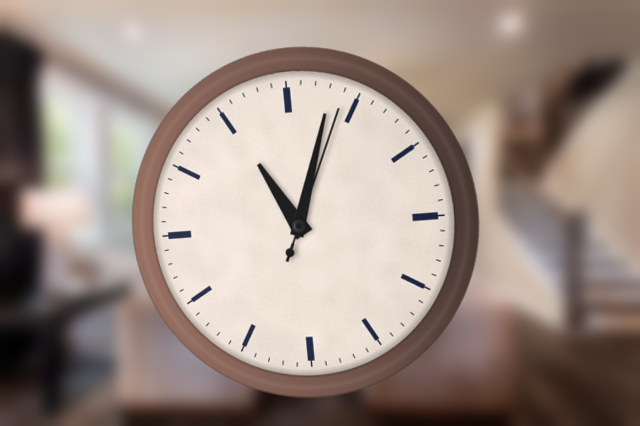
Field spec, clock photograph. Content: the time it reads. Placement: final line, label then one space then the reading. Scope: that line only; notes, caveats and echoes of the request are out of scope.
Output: 11:03:04
